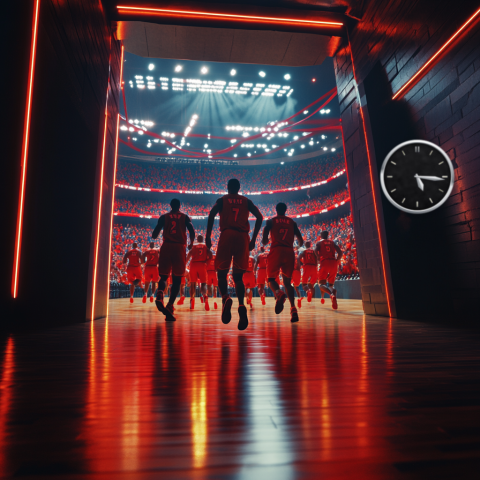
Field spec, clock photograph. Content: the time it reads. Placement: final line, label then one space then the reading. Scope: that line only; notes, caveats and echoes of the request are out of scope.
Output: 5:16
